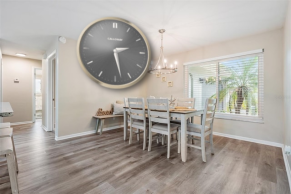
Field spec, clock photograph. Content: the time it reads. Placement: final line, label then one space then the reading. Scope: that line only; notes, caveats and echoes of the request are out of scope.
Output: 2:28
